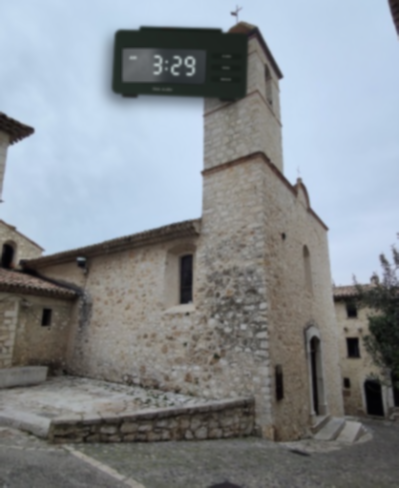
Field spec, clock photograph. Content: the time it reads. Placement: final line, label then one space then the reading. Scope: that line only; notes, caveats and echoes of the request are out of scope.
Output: 3:29
